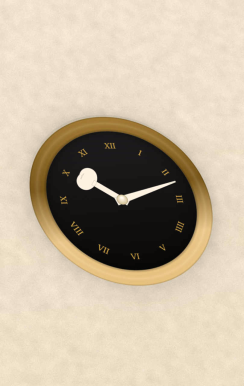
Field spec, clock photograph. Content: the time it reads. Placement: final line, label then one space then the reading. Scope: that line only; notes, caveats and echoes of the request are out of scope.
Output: 10:12
